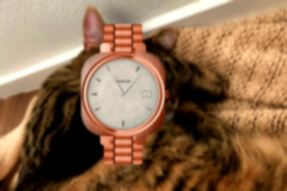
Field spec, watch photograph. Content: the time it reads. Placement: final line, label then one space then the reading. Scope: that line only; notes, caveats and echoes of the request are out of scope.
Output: 11:07
